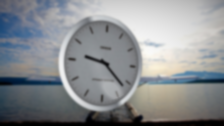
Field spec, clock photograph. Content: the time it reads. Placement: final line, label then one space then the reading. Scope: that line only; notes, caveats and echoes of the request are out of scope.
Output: 9:22
